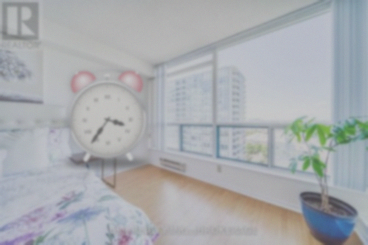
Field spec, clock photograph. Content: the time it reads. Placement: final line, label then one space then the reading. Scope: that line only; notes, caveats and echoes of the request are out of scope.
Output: 3:36
